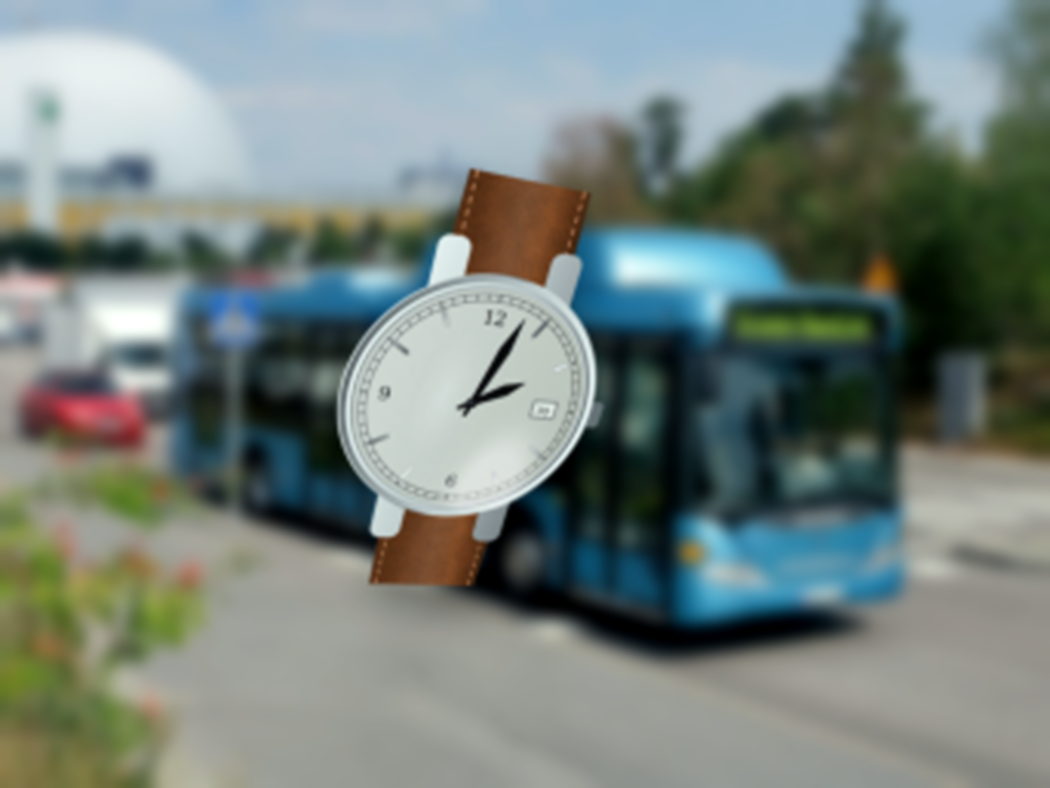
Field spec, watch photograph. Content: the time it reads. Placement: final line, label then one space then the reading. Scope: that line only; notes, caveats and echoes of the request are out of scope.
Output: 2:03
